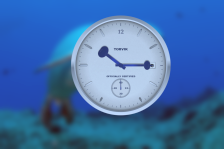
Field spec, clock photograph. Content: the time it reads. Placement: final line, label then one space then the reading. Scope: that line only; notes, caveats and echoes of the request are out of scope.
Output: 10:15
